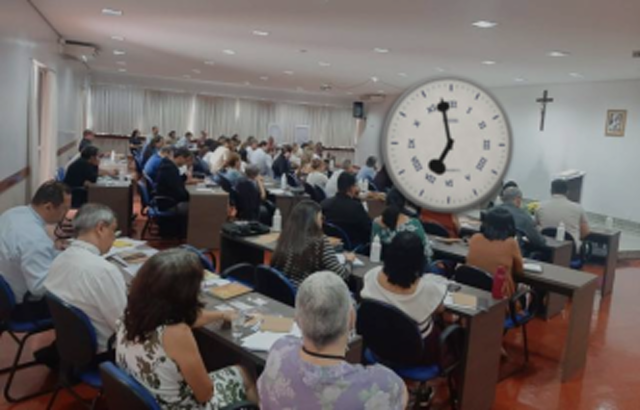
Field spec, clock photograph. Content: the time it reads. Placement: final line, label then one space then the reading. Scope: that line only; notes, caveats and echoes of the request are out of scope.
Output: 6:58
